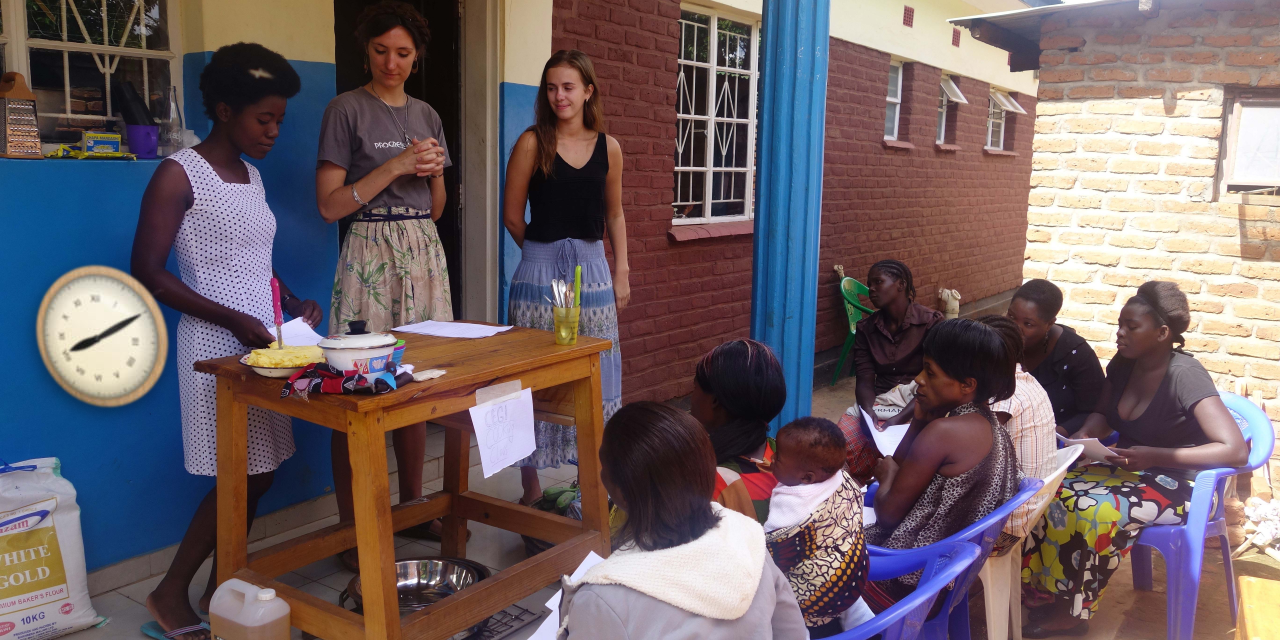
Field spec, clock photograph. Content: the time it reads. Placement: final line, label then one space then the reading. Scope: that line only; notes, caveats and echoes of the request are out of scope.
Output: 8:10
